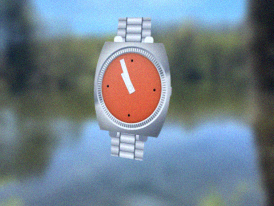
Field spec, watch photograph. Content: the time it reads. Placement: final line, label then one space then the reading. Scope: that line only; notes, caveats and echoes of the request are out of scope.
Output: 10:56
